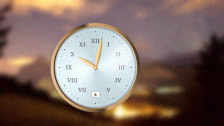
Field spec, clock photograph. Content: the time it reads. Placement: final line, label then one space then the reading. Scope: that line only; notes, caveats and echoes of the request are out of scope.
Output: 10:02
